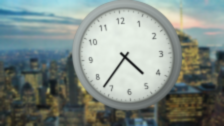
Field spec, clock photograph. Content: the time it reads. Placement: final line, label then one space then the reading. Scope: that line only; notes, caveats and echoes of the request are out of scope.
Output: 4:37
